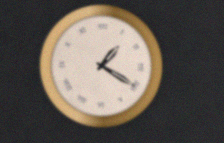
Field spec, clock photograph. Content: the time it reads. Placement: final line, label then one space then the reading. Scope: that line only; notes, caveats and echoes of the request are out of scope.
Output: 1:20
